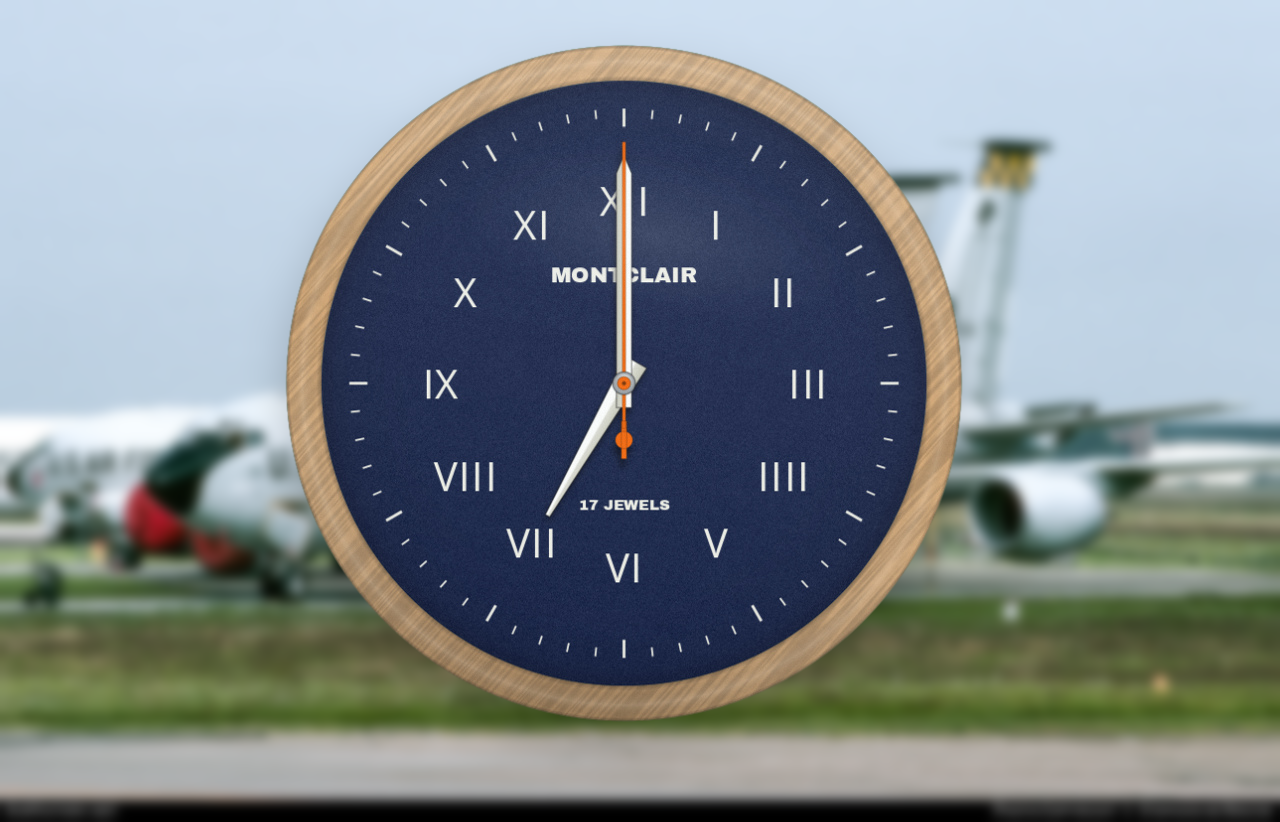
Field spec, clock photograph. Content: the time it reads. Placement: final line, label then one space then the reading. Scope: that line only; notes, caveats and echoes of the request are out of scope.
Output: 7:00:00
